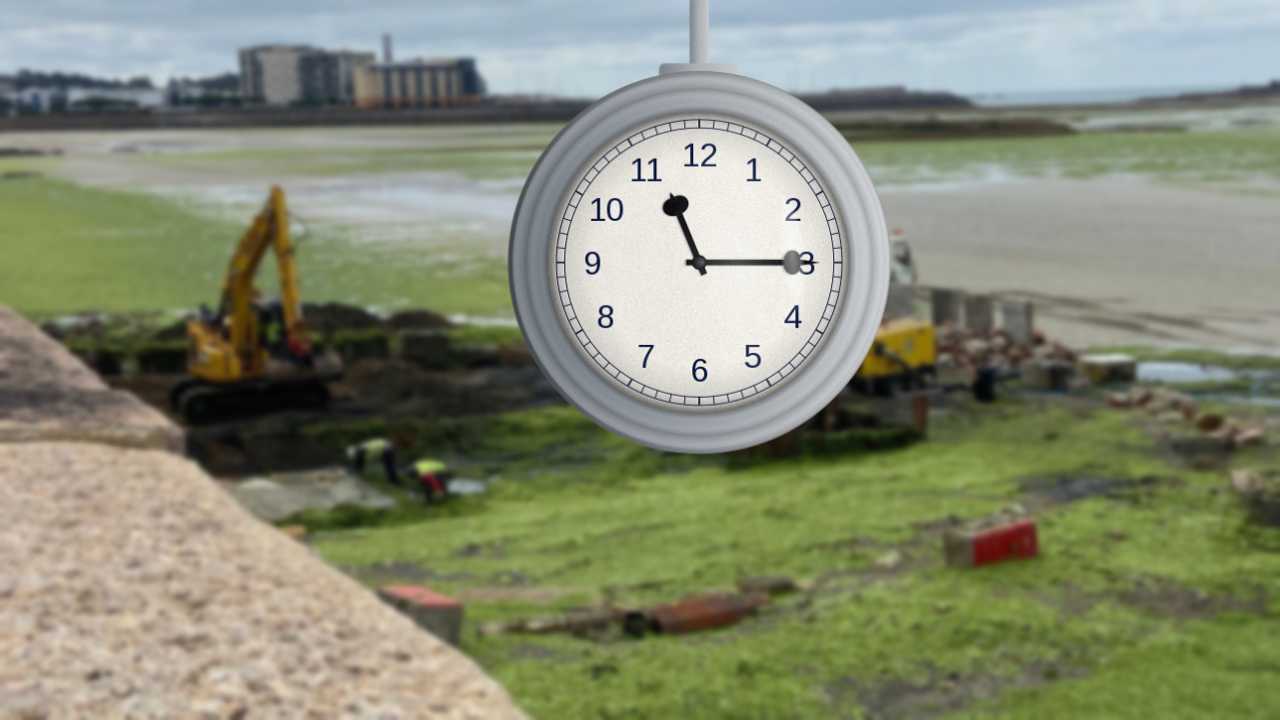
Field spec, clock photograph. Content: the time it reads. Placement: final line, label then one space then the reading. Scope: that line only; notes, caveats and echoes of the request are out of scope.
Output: 11:15
